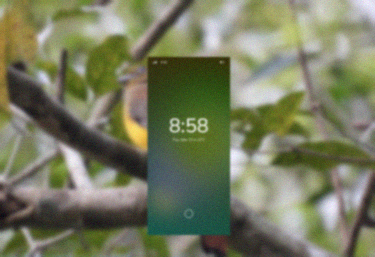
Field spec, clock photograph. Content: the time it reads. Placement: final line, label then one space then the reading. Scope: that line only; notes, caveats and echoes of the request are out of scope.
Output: 8:58
